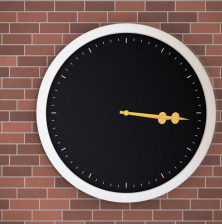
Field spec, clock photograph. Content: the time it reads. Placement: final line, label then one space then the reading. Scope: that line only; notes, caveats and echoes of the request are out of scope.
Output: 3:16
